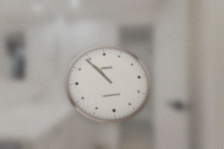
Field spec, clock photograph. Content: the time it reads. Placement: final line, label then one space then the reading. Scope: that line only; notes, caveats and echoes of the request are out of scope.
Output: 10:54
